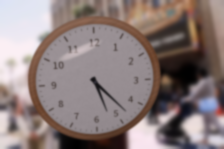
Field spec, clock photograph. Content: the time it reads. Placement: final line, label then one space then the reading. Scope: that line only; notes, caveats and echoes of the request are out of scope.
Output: 5:23
